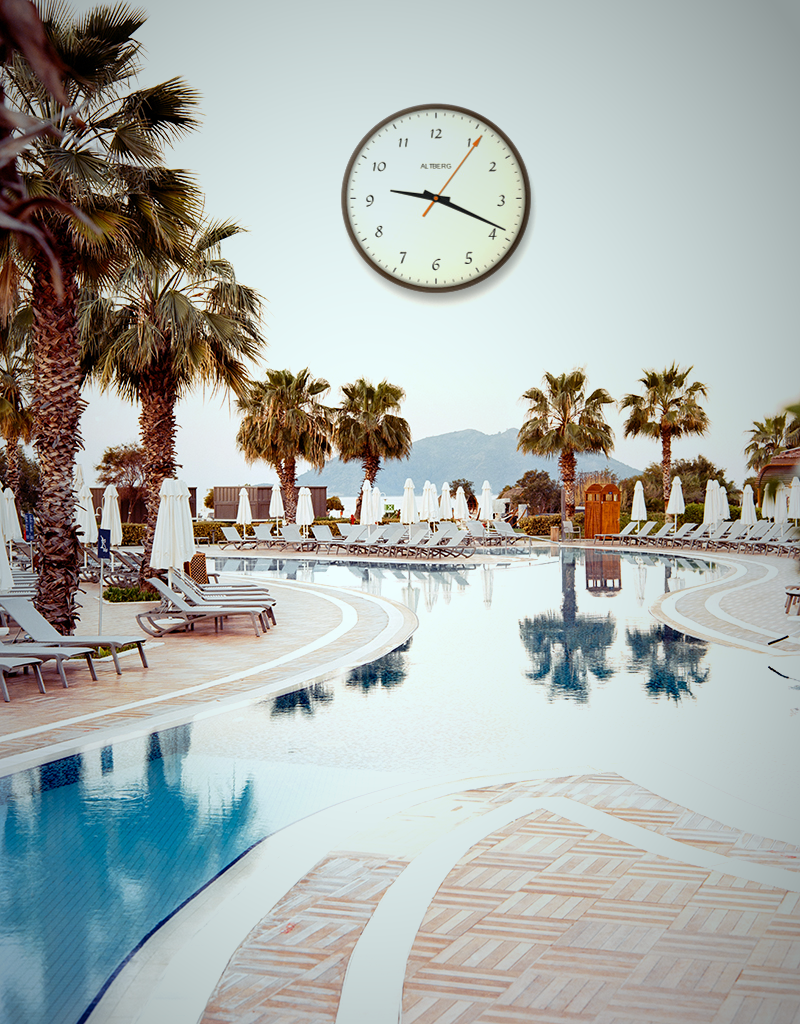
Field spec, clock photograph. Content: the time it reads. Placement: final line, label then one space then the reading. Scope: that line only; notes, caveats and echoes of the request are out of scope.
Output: 9:19:06
